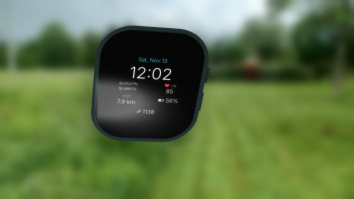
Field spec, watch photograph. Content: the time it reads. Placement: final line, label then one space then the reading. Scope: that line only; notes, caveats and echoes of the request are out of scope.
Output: 12:02
